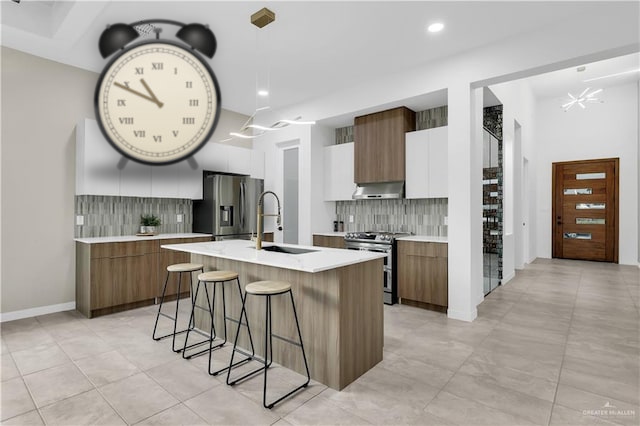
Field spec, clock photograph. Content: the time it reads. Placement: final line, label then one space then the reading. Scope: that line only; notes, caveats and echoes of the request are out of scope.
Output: 10:49
